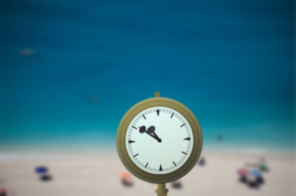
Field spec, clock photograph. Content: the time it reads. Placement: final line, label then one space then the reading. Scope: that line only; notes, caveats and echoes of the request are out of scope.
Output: 10:51
